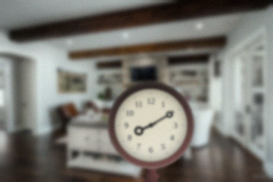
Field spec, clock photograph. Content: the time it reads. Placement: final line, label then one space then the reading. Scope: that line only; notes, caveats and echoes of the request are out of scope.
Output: 8:10
